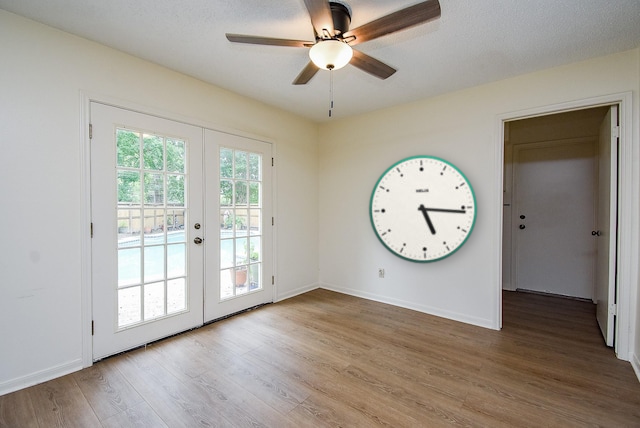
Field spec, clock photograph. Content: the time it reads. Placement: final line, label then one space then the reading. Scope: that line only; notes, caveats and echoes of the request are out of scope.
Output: 5:16
